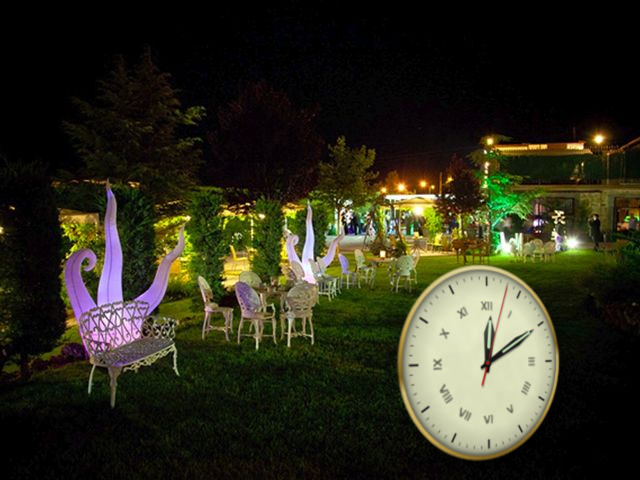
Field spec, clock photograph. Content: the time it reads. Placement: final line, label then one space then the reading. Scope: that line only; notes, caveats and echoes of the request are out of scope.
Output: 12:10:03
